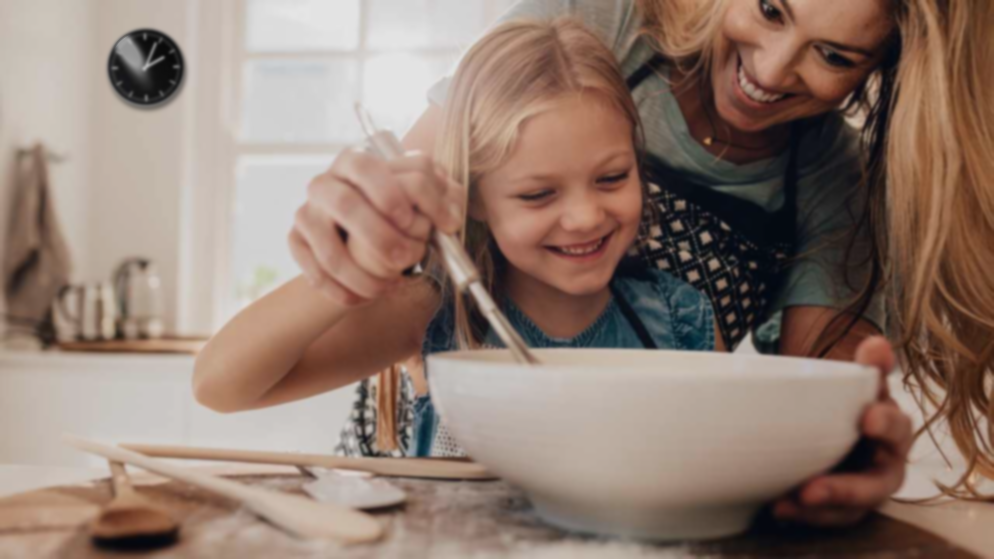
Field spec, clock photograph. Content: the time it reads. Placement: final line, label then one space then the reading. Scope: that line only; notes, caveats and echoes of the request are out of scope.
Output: 2:04
